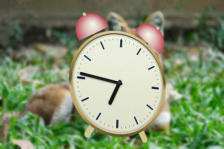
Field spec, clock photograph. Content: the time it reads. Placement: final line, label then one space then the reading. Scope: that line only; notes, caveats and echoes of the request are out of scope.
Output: 6:46
